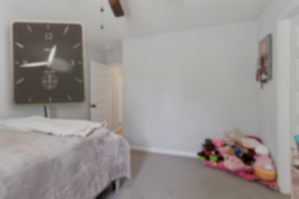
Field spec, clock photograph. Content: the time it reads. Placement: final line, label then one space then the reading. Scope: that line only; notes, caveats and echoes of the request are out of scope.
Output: 12:44
